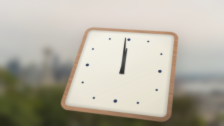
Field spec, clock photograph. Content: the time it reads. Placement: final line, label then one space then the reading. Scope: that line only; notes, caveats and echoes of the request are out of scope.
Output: 11:59
